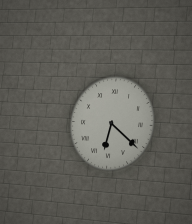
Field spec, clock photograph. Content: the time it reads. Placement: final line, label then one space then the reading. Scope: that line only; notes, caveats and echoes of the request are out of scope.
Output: 6:21
